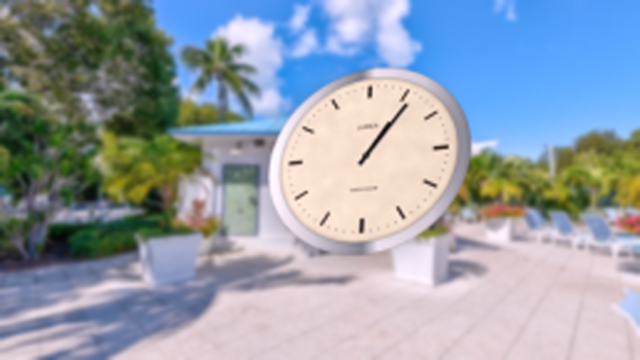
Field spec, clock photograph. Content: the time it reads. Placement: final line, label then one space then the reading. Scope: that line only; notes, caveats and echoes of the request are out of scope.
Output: 1:06
